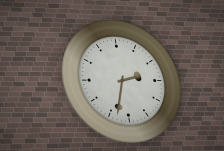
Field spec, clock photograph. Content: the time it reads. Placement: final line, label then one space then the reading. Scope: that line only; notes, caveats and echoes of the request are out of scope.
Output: 2:33
